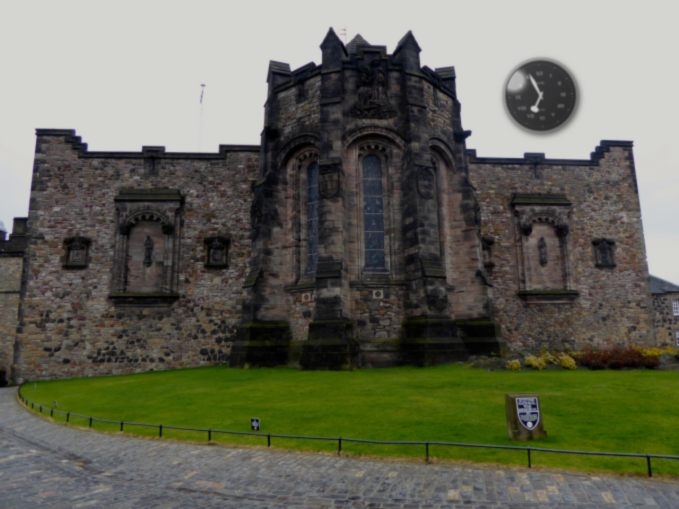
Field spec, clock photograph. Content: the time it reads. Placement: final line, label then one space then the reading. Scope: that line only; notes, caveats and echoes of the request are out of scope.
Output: 6:56
